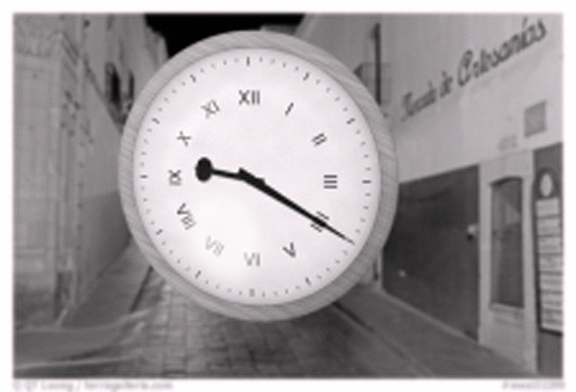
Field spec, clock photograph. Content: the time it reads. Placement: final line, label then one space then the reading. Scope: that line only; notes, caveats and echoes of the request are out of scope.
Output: 9:20
